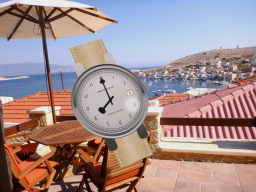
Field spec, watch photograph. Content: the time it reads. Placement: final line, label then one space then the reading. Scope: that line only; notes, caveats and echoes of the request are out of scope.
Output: 8:00
